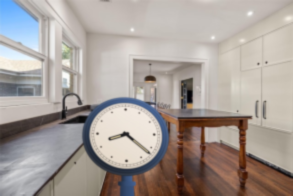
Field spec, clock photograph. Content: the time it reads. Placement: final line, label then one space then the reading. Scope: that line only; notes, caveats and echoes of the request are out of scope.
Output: 8:22
